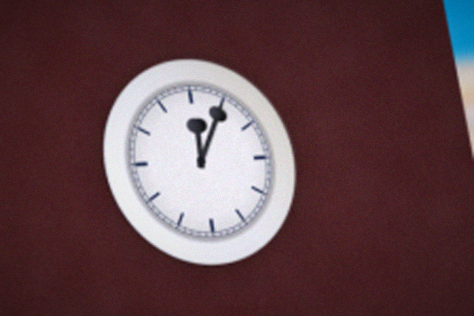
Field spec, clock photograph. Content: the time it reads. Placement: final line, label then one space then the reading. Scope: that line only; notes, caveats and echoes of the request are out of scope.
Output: 12:05
